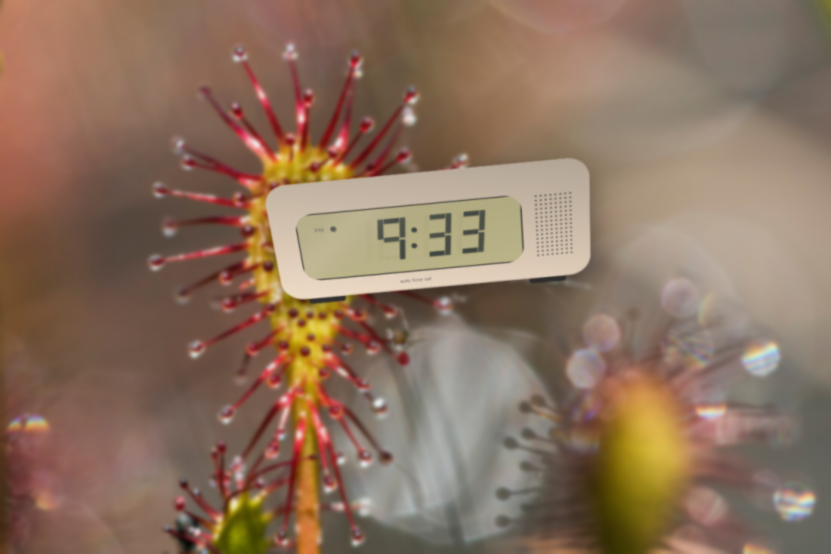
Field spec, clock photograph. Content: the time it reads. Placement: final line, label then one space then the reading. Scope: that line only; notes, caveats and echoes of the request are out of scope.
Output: 9:33
